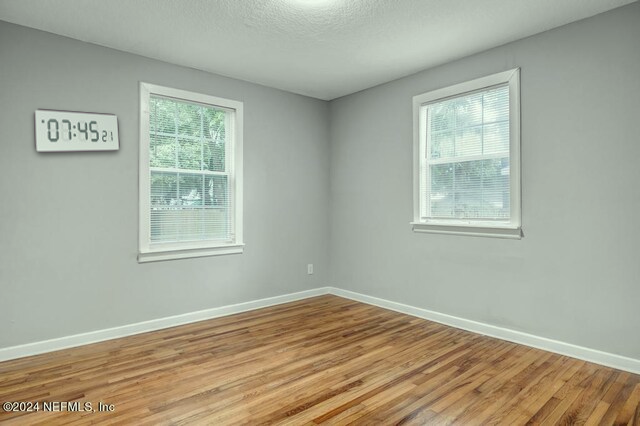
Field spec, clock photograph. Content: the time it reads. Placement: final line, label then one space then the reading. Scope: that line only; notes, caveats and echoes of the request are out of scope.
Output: 7:45:21
